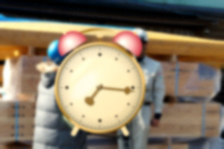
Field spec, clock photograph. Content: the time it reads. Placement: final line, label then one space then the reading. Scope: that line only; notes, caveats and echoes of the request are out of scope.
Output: 7:16
